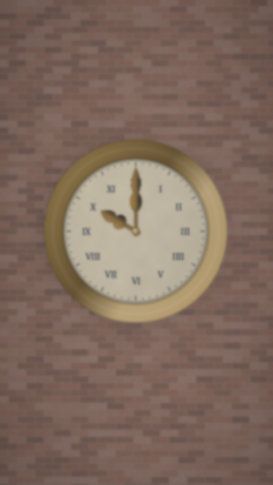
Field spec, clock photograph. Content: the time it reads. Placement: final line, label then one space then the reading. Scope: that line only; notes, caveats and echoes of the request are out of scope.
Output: 10:00
